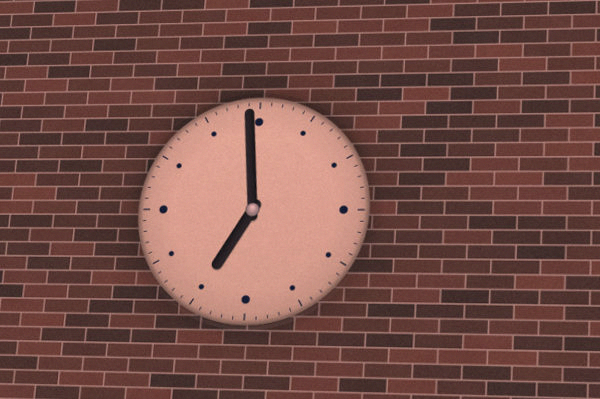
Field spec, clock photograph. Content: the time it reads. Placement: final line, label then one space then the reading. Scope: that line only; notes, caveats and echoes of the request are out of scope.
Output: 6:59
